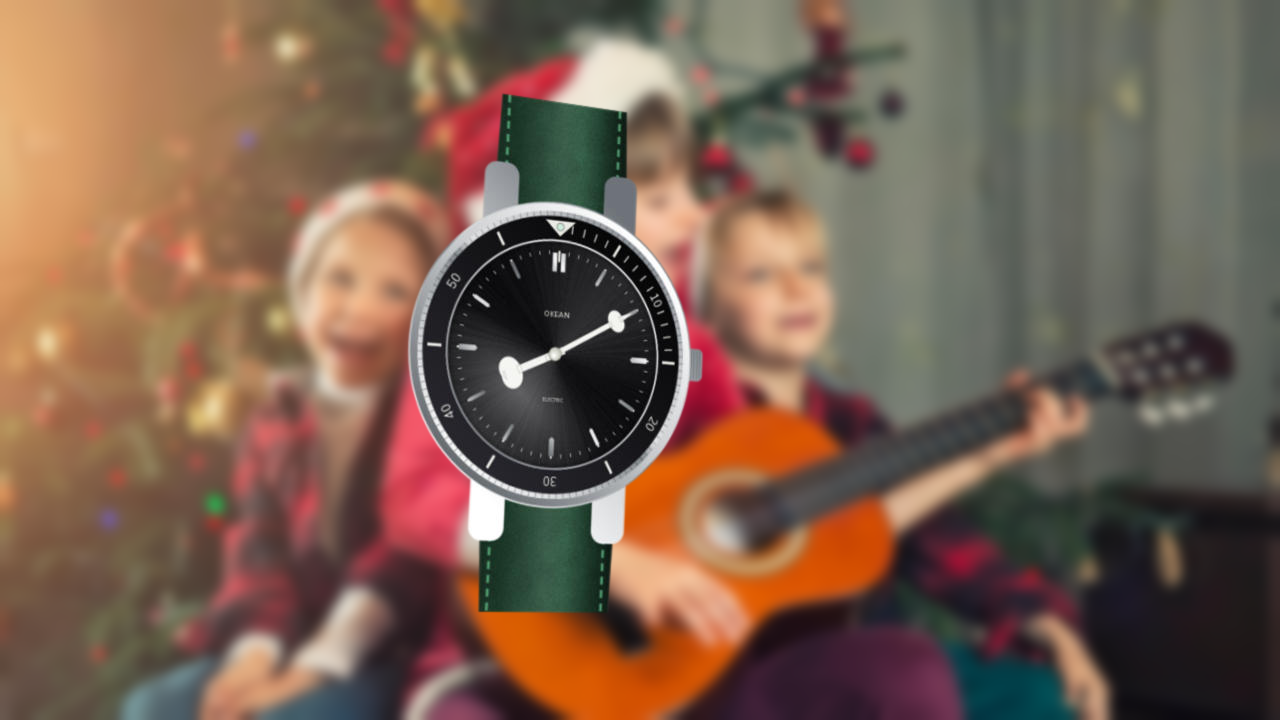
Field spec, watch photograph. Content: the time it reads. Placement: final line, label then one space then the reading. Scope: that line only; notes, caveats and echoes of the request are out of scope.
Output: 8:10
